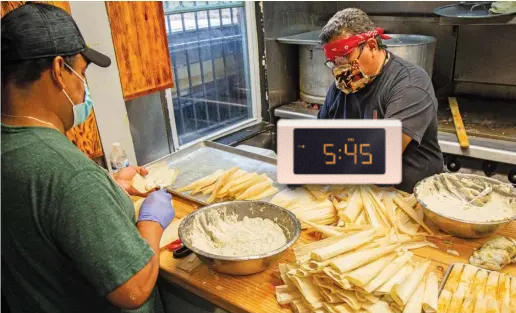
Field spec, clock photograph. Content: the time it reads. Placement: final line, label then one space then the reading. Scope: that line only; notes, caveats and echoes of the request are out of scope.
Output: 5:45
